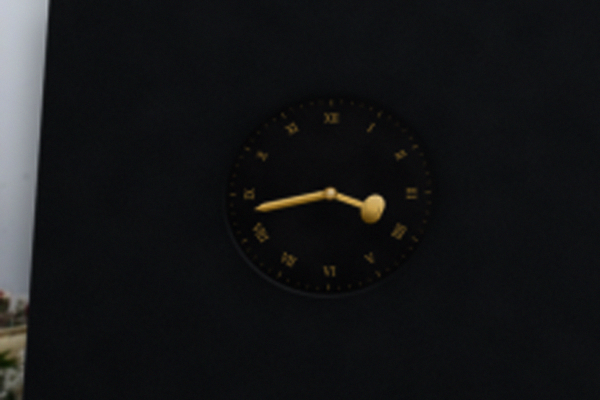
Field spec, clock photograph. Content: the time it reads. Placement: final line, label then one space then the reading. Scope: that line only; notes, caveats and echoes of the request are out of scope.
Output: 3:43
